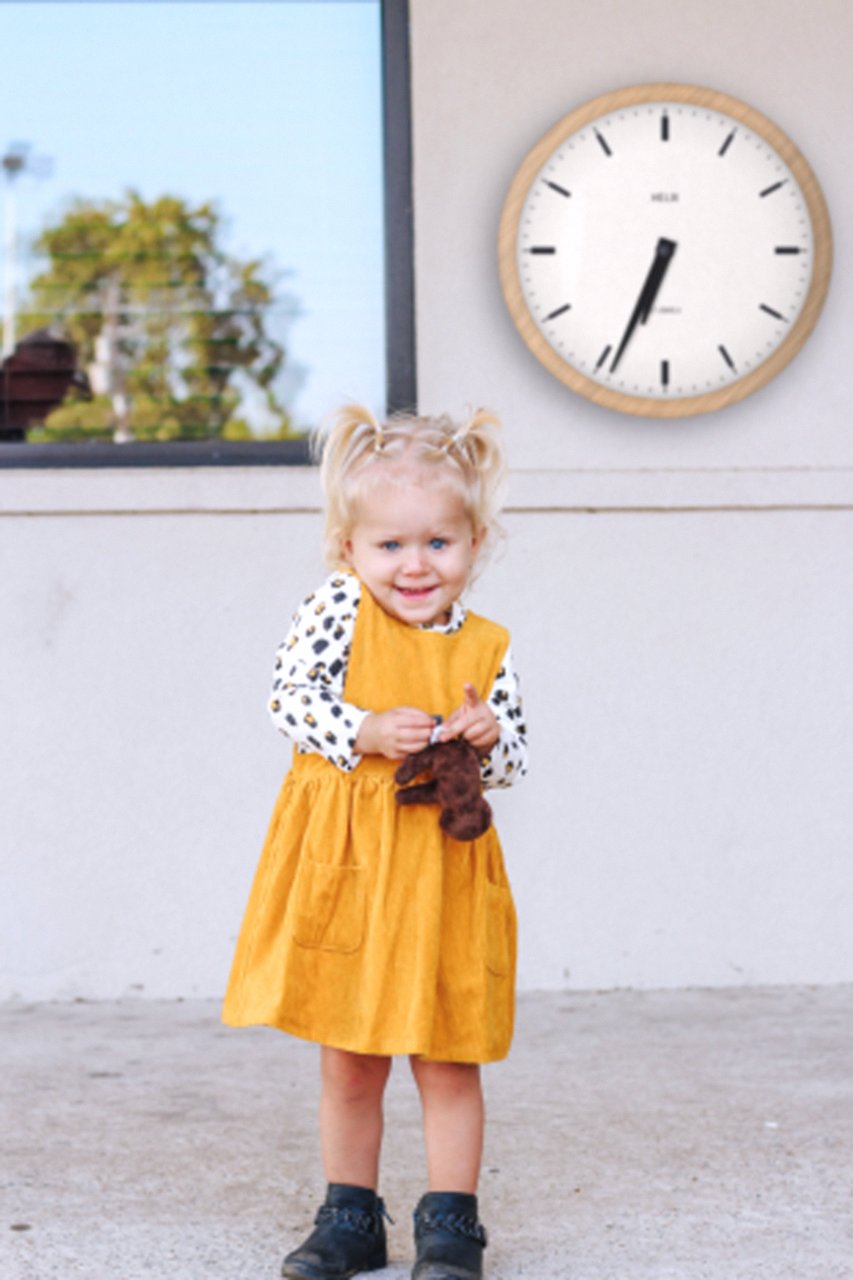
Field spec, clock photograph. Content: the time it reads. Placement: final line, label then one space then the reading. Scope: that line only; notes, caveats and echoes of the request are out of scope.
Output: 6:34
